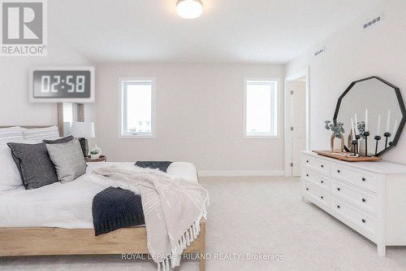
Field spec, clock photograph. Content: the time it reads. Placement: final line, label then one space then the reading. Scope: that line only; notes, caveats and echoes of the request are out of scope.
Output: 2:58
